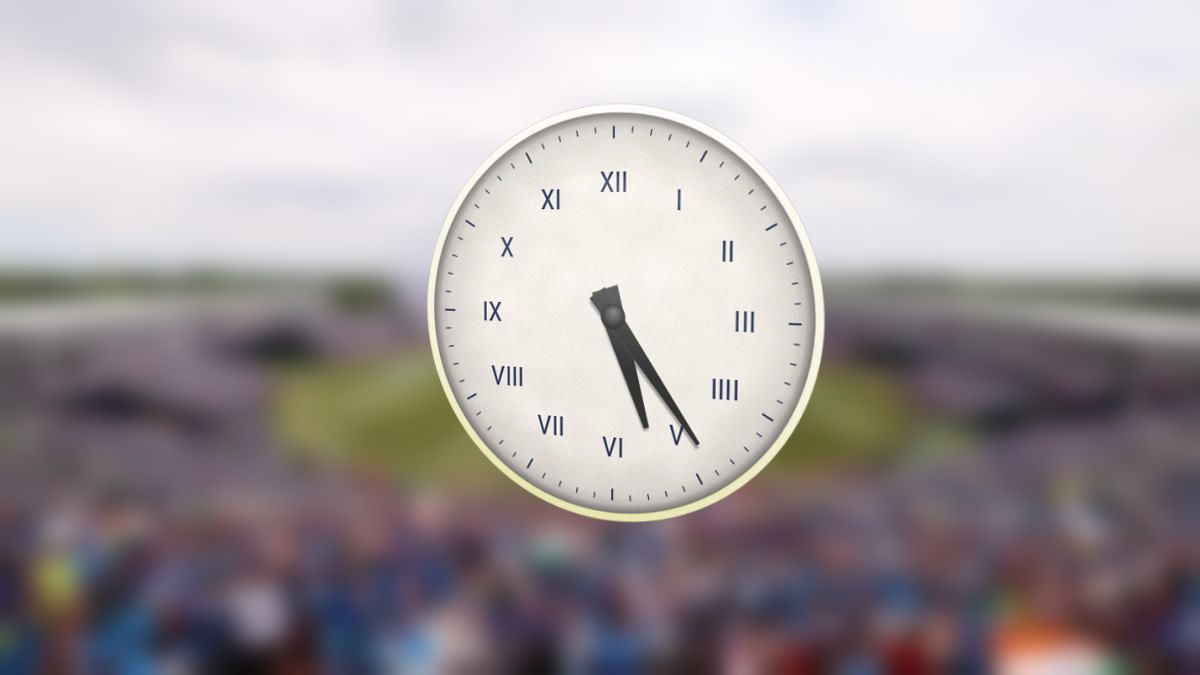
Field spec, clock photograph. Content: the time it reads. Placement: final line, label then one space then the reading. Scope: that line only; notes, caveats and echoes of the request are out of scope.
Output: 5:24
